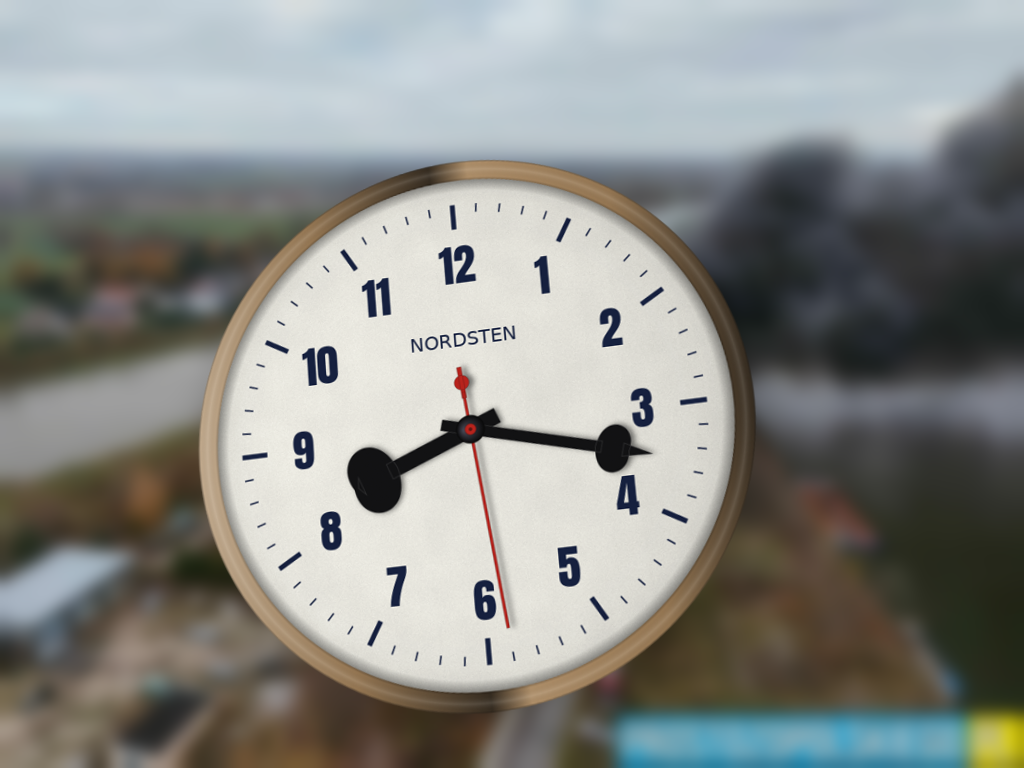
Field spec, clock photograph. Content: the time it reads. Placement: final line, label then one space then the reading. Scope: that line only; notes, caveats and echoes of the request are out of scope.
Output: 8:17:29
